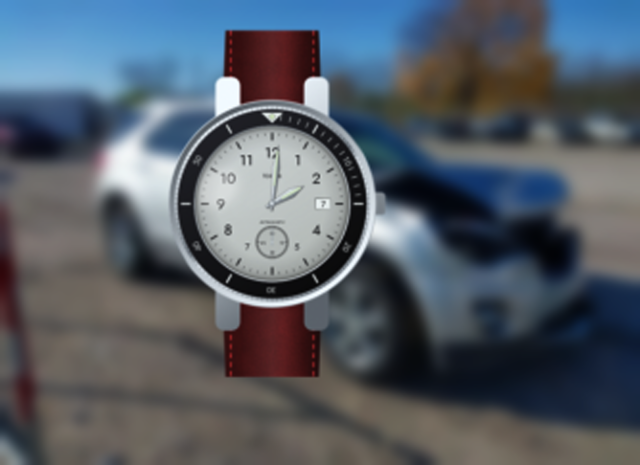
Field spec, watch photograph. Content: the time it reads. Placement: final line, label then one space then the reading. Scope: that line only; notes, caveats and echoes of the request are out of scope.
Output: 2:01
